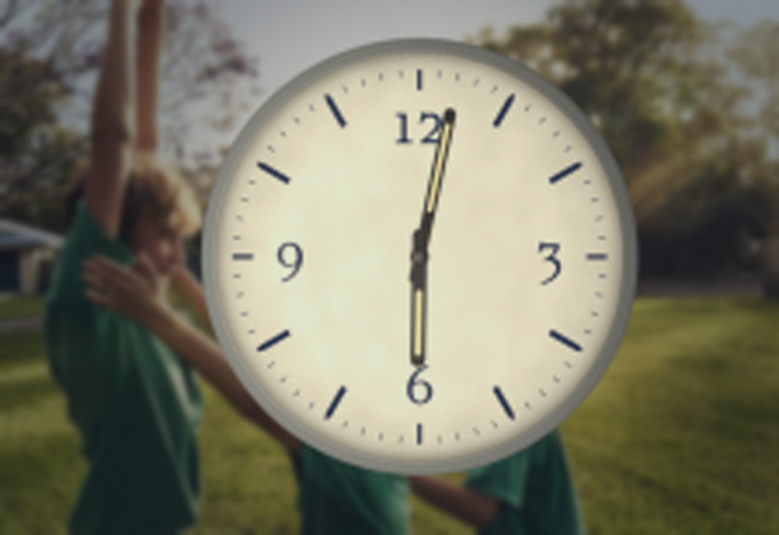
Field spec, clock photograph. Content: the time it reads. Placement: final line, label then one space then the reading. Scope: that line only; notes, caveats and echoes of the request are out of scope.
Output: 6:02
